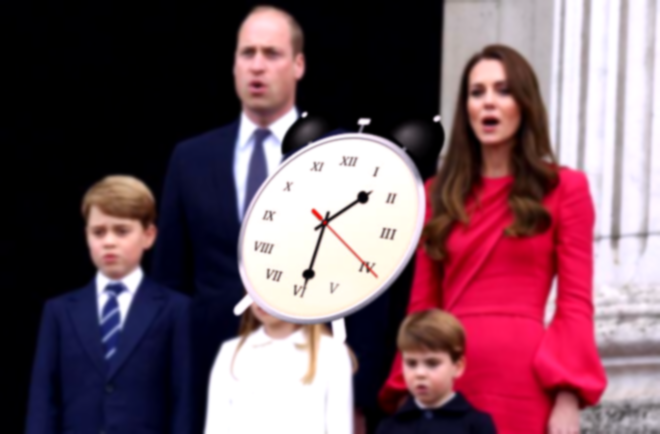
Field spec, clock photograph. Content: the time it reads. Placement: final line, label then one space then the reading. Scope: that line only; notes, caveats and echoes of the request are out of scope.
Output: 1:29:20
